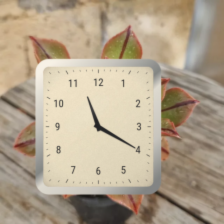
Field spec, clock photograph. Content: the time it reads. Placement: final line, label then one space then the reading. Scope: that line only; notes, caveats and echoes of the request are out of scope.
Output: 11:20
